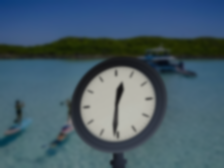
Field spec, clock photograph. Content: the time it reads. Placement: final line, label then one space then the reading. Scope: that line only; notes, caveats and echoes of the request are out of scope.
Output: 12:31
